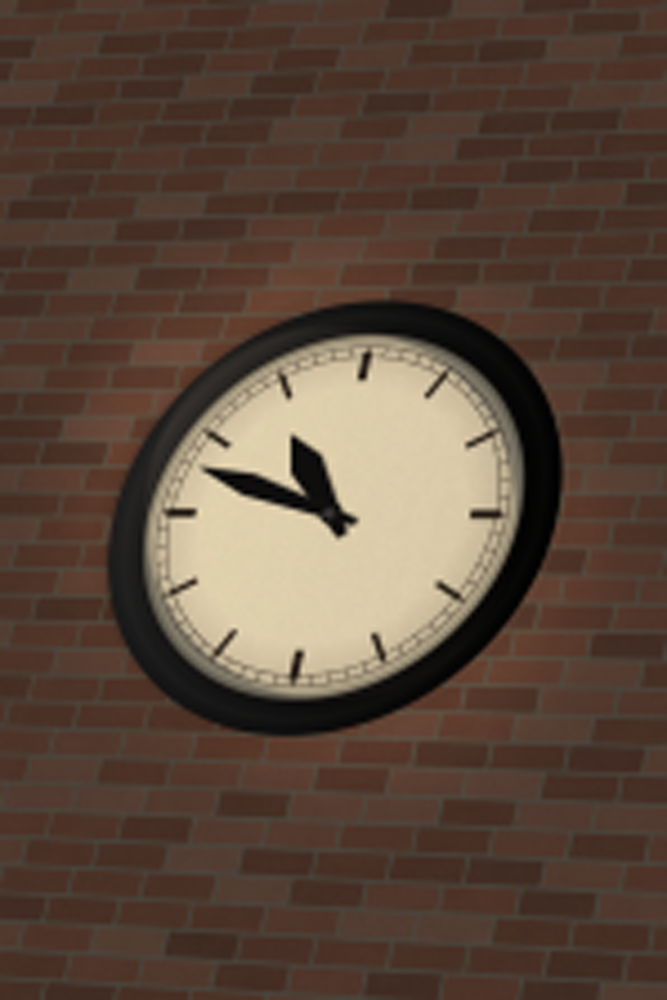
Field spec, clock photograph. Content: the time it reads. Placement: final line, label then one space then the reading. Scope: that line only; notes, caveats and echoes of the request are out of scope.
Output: 10:48
